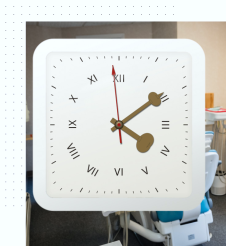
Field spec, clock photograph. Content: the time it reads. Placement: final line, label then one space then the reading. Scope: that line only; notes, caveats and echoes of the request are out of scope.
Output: 4:08:59
